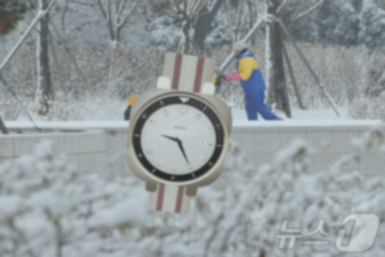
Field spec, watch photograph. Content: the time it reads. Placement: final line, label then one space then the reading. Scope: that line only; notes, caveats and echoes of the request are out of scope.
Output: 9:25
